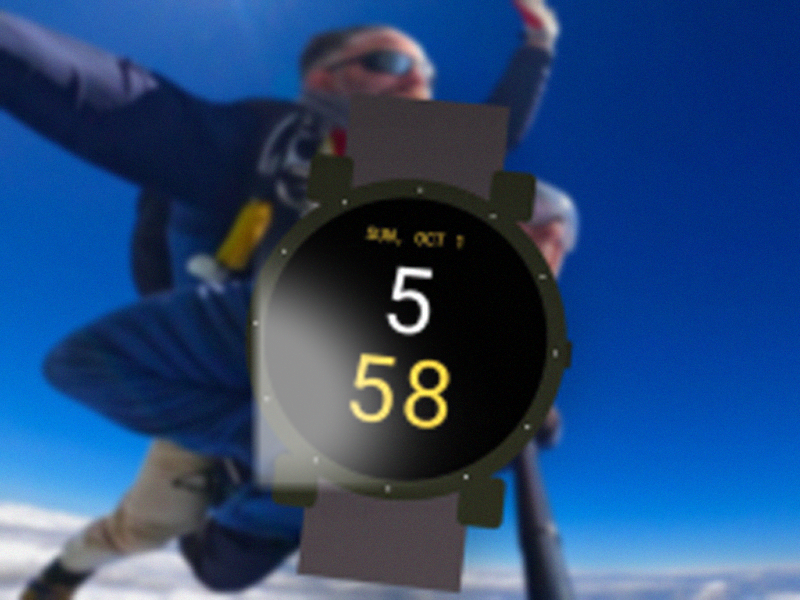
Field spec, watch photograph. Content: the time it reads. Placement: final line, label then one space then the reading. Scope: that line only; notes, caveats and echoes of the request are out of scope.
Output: 5:58
